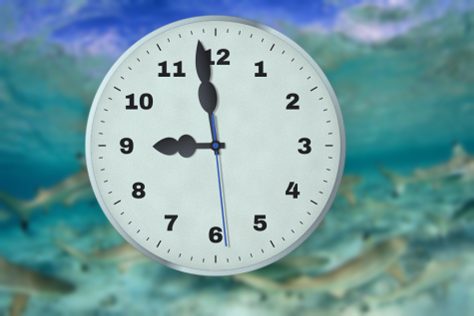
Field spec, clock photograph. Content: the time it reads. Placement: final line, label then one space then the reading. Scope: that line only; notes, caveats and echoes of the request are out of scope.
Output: 8:58:29
